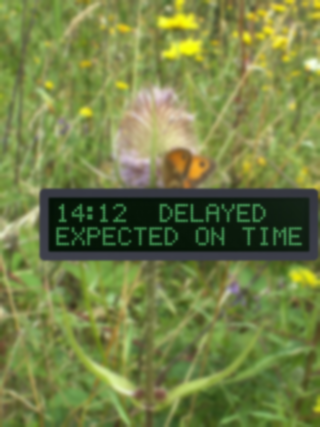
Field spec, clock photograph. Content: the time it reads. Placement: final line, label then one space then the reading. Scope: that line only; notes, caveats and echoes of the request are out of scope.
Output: 14:12
